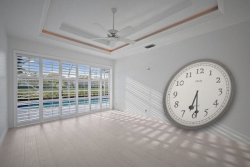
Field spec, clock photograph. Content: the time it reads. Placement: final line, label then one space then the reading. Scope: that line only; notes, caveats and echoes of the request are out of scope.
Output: 6:29
